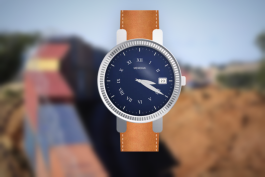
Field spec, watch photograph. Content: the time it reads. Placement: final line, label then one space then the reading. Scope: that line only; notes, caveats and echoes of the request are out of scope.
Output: 3:20
